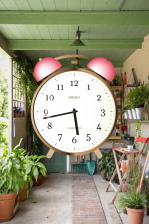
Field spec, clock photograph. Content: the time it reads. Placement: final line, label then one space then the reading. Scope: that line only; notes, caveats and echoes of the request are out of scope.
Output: 5:43
